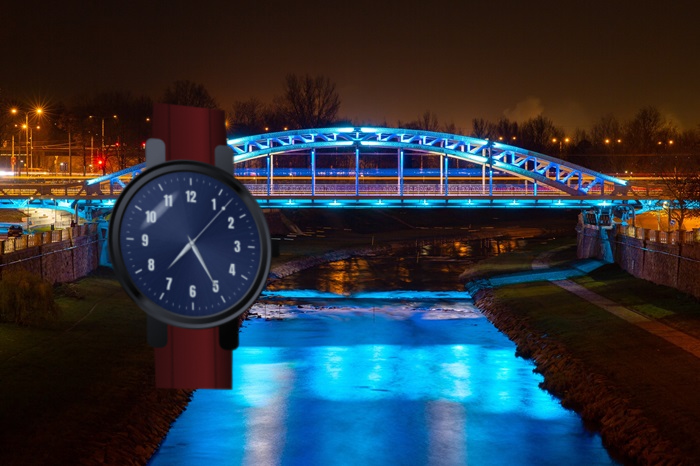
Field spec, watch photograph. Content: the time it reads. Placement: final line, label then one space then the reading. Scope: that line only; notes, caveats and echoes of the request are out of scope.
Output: 7:25:07
